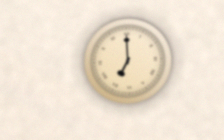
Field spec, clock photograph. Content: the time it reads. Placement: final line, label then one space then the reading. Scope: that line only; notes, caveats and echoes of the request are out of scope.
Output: 7:00
